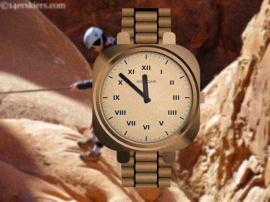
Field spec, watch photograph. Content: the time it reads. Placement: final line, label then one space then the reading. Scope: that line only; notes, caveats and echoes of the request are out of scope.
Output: 11:52
